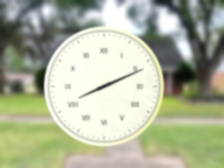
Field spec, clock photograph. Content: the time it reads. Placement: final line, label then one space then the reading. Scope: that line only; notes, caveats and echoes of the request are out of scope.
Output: 8:11
